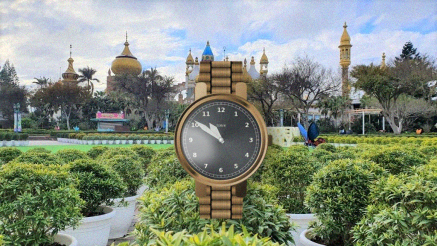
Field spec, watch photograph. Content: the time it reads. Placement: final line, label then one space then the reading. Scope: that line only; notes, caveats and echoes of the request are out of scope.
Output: 10:51
